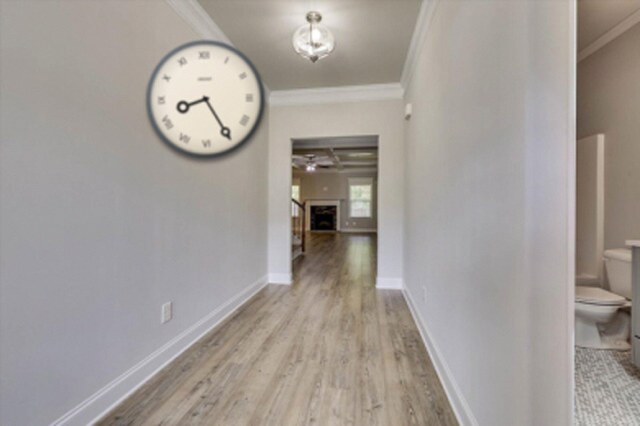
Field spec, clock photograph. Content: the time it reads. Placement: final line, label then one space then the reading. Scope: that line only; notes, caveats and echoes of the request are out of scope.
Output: 8:25
